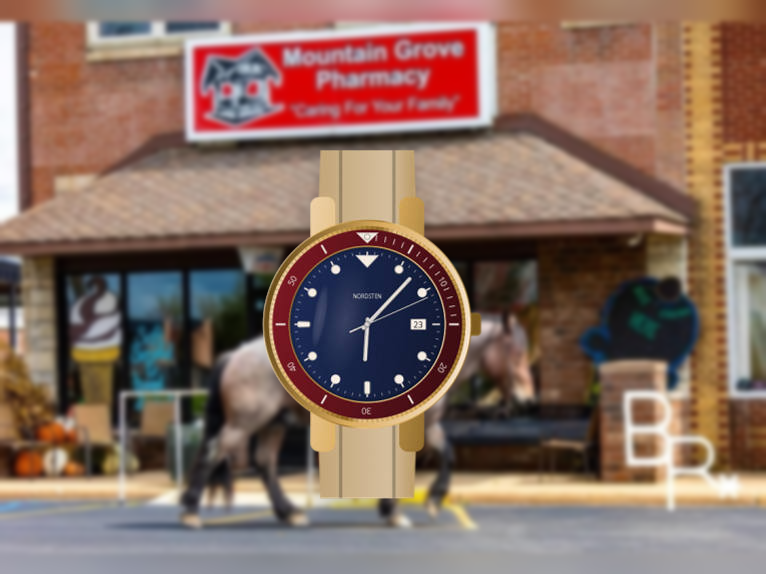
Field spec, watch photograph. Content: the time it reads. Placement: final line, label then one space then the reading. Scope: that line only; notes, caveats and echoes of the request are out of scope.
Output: 6:07:11
